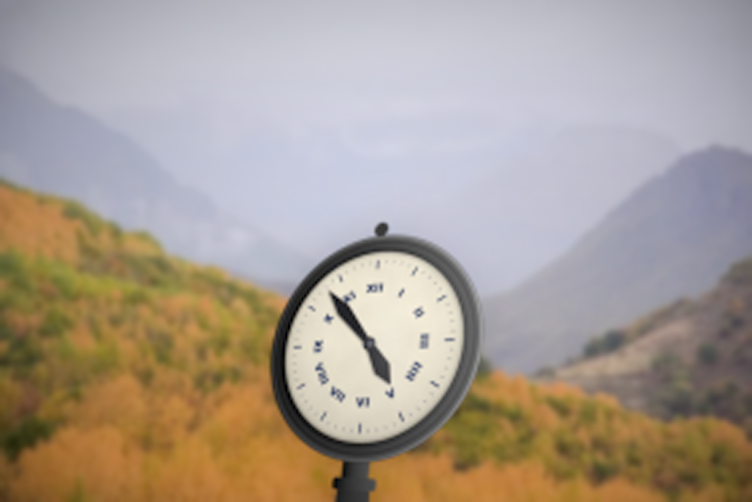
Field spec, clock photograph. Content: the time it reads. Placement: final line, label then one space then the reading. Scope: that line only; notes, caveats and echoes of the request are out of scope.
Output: 4:53
